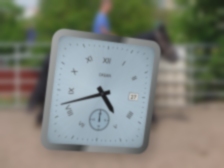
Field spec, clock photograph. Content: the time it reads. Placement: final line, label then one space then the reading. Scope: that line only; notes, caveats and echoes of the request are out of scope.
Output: 4:42
